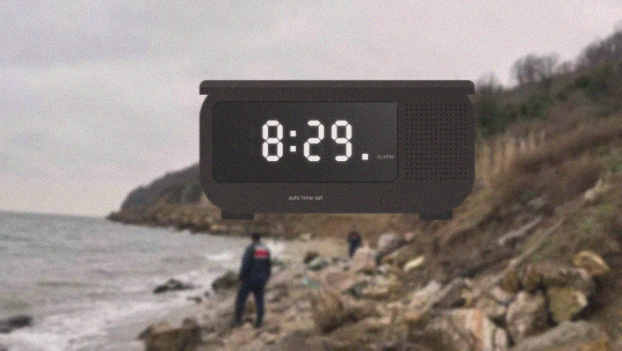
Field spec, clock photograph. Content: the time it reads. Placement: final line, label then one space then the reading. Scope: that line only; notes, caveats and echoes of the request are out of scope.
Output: 8:29
